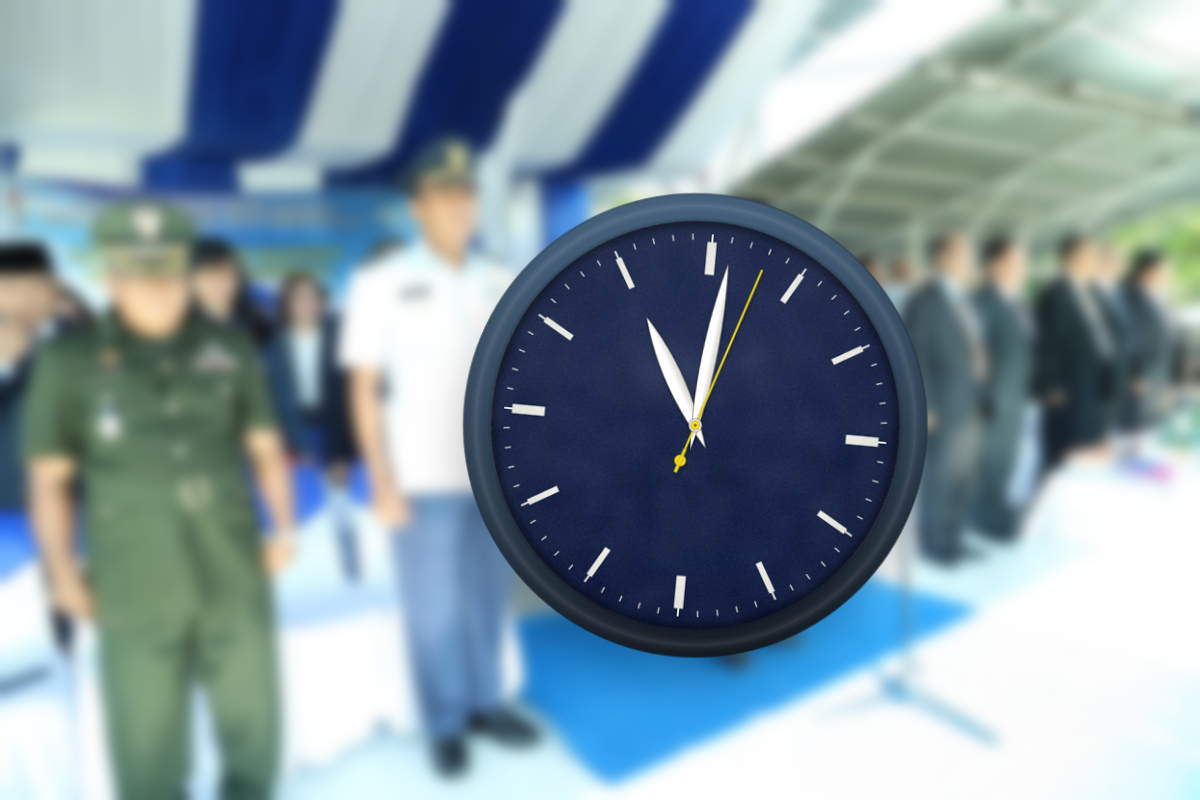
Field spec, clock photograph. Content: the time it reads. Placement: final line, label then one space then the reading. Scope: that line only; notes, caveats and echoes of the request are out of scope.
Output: 11:01:03
